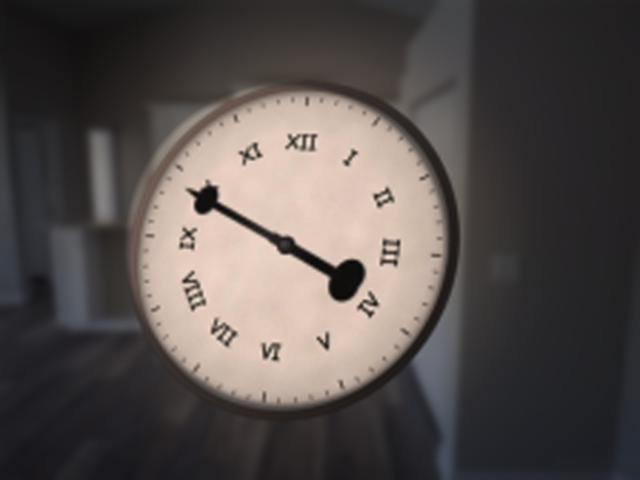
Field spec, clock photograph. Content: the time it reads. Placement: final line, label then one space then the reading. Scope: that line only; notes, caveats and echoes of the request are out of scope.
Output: 3:49
